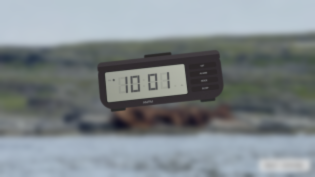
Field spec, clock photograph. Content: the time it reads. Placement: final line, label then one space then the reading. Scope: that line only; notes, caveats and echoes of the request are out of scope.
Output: 10:01
